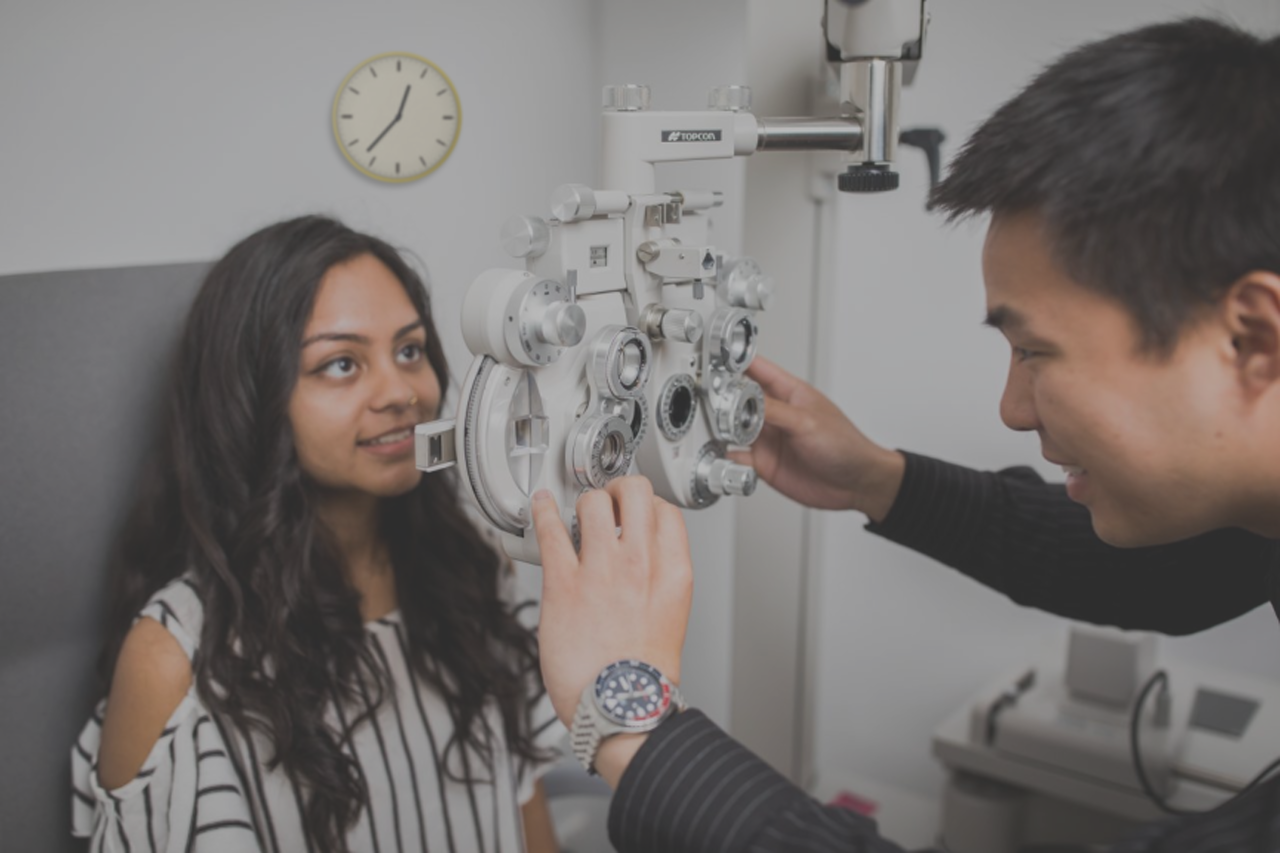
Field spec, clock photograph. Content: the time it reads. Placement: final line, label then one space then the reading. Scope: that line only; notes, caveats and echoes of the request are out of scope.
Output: 12:37
